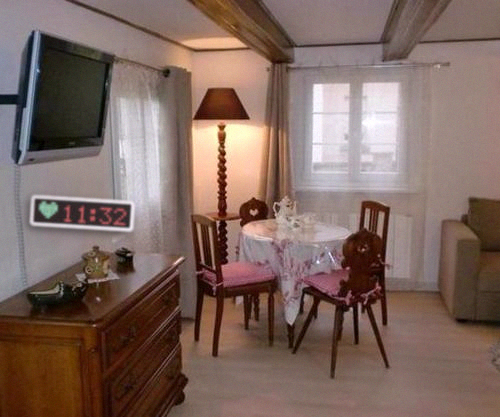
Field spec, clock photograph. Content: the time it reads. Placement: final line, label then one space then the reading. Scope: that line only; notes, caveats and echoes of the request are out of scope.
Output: 11:32
